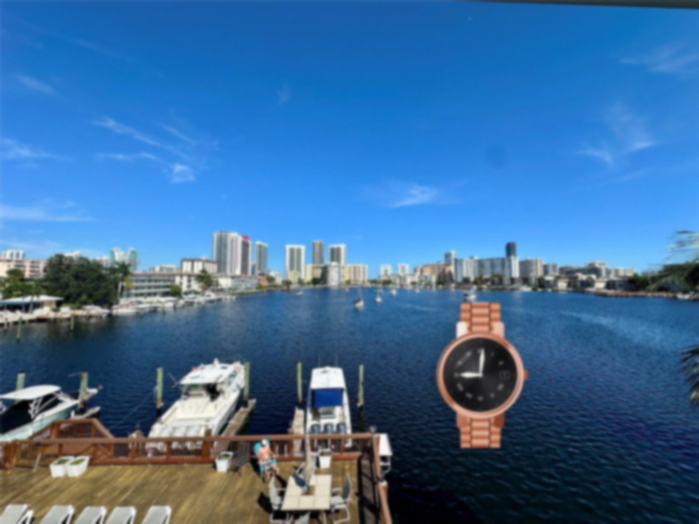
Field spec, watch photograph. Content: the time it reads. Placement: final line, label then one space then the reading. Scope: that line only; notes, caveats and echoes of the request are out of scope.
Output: 9:01
